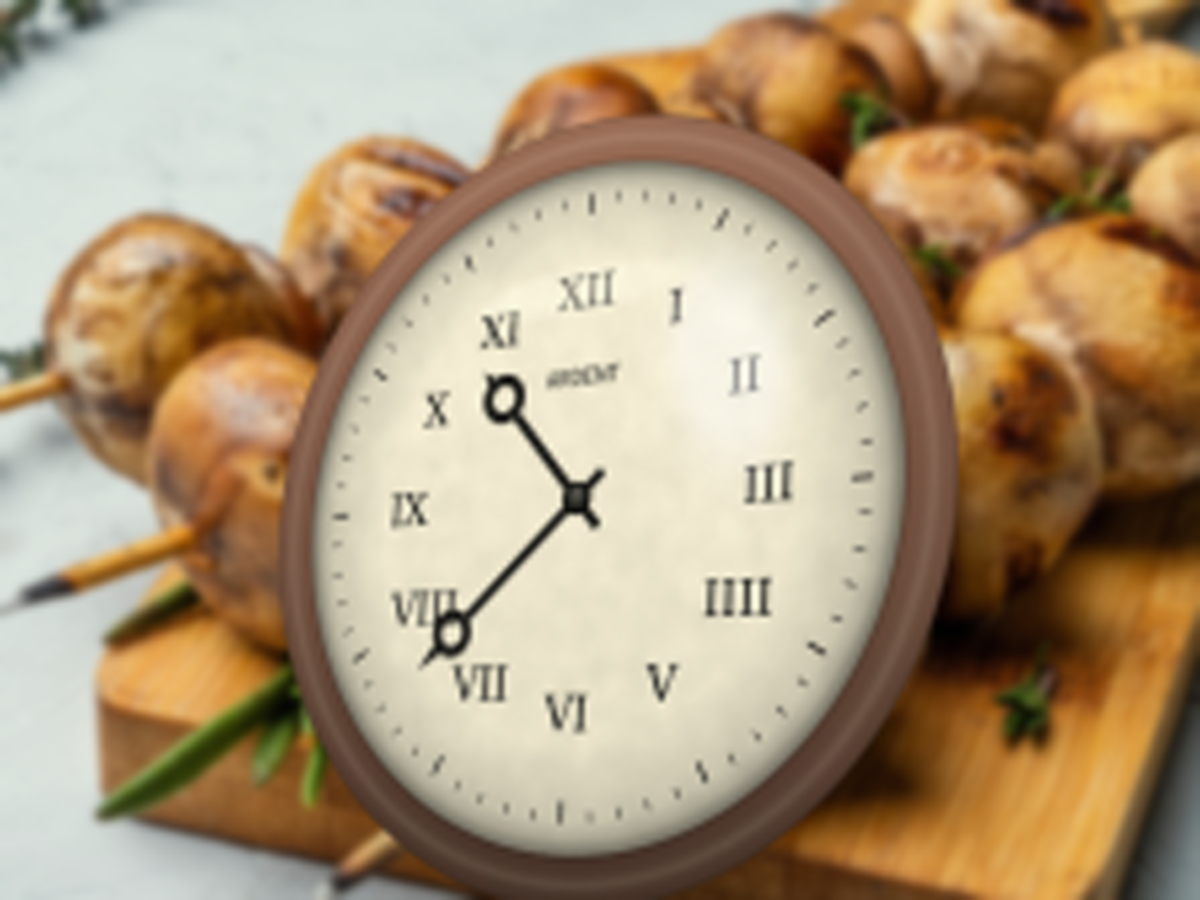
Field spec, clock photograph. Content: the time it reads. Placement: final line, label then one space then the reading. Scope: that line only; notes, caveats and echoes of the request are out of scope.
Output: 10:38
